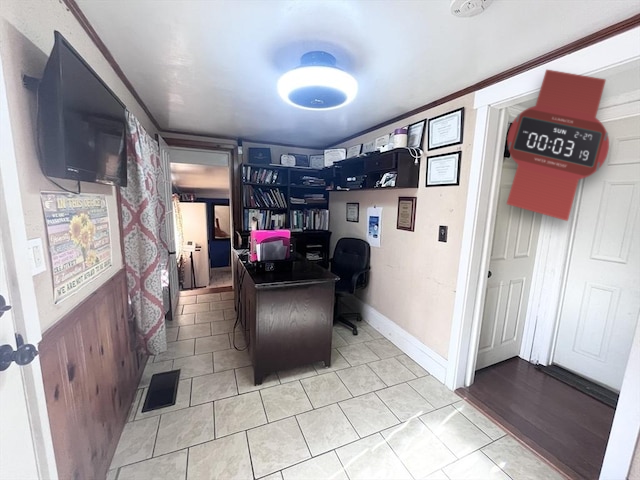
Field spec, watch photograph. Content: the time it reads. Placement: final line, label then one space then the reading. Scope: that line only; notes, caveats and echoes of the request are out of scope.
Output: 0:03:19
